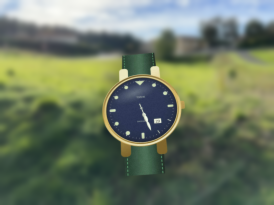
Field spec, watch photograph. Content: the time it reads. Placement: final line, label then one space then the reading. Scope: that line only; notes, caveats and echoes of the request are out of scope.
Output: 5:27
